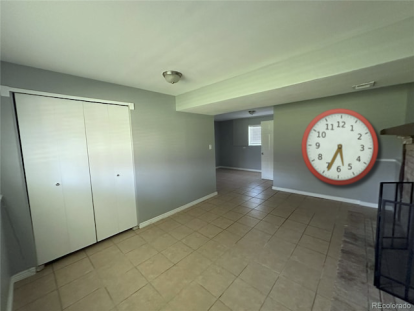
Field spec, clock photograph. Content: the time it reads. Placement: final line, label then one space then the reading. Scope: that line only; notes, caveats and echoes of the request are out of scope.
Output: 5:34
